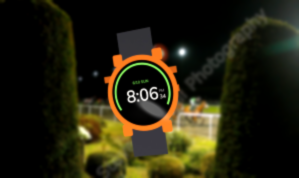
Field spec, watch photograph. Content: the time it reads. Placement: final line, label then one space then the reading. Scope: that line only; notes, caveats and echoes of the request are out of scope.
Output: 8:06
